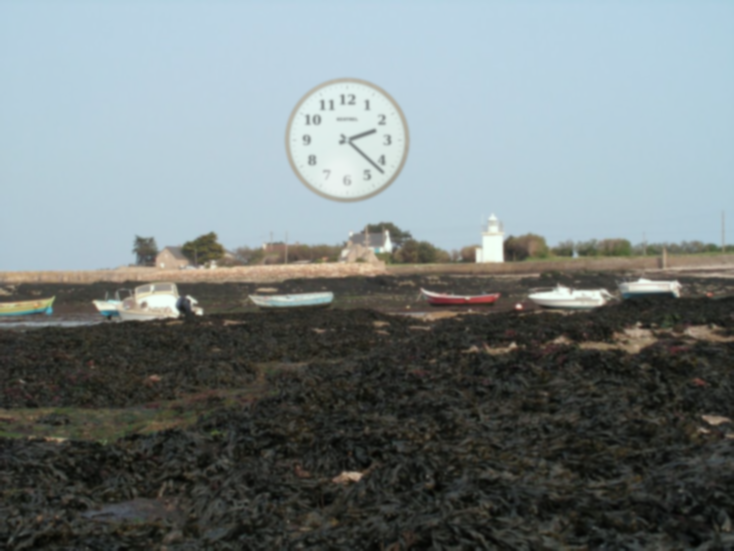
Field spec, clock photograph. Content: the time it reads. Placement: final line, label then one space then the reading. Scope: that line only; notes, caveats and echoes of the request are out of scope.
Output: 2:22
